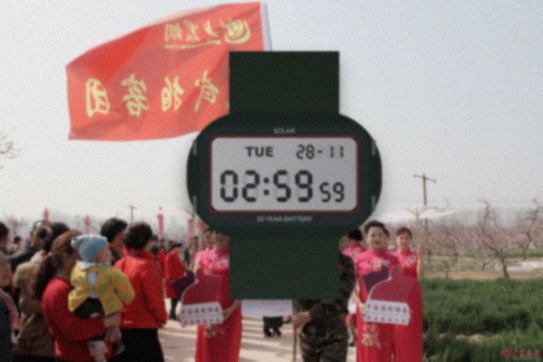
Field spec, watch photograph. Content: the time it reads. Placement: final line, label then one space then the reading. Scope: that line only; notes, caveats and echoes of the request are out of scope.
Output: 2:59:59
